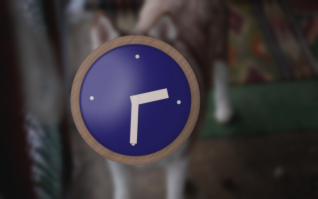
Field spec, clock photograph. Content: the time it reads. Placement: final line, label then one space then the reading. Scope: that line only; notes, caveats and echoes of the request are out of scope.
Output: 2:30
